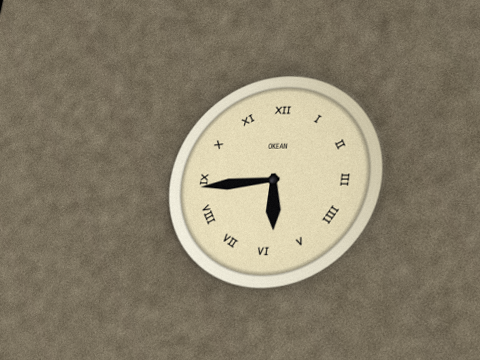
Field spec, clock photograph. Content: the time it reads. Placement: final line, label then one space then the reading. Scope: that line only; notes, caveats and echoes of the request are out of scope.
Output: 5:44
